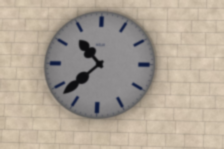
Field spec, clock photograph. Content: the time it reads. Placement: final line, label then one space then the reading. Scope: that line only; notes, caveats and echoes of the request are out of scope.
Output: 10:38
